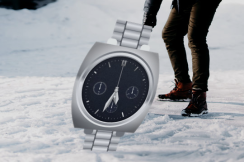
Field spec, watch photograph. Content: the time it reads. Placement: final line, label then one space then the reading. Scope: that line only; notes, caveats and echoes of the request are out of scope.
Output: 5:33
